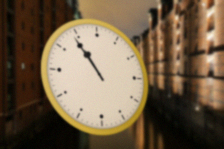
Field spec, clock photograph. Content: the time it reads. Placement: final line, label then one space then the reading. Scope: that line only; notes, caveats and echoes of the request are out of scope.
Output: 10:54
